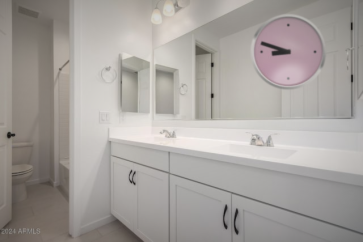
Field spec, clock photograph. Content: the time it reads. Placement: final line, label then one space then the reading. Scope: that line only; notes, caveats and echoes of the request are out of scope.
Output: 8:48
